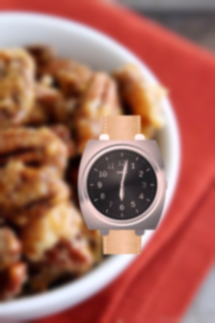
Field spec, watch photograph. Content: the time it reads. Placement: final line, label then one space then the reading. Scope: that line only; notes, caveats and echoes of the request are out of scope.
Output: 6:02
